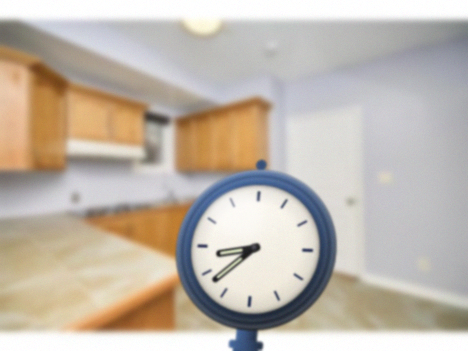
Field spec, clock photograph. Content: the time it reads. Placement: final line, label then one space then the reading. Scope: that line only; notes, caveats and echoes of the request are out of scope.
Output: 8:38
